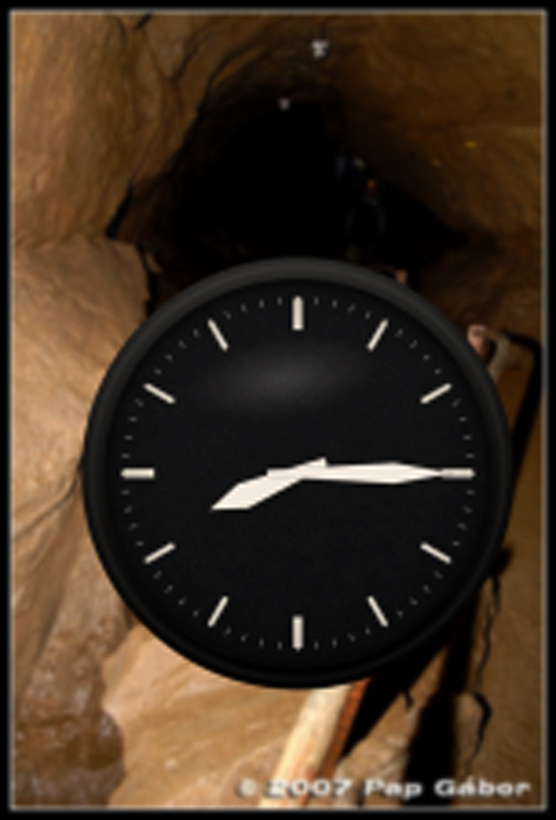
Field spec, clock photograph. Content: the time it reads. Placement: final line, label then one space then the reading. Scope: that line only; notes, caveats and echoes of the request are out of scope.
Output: 8:15
